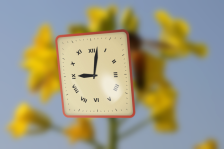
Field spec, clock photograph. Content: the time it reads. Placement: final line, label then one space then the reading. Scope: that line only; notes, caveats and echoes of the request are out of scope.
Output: 9:02
